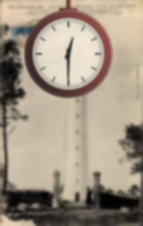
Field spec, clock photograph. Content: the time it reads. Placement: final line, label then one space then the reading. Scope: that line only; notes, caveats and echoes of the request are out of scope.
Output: 12:30
